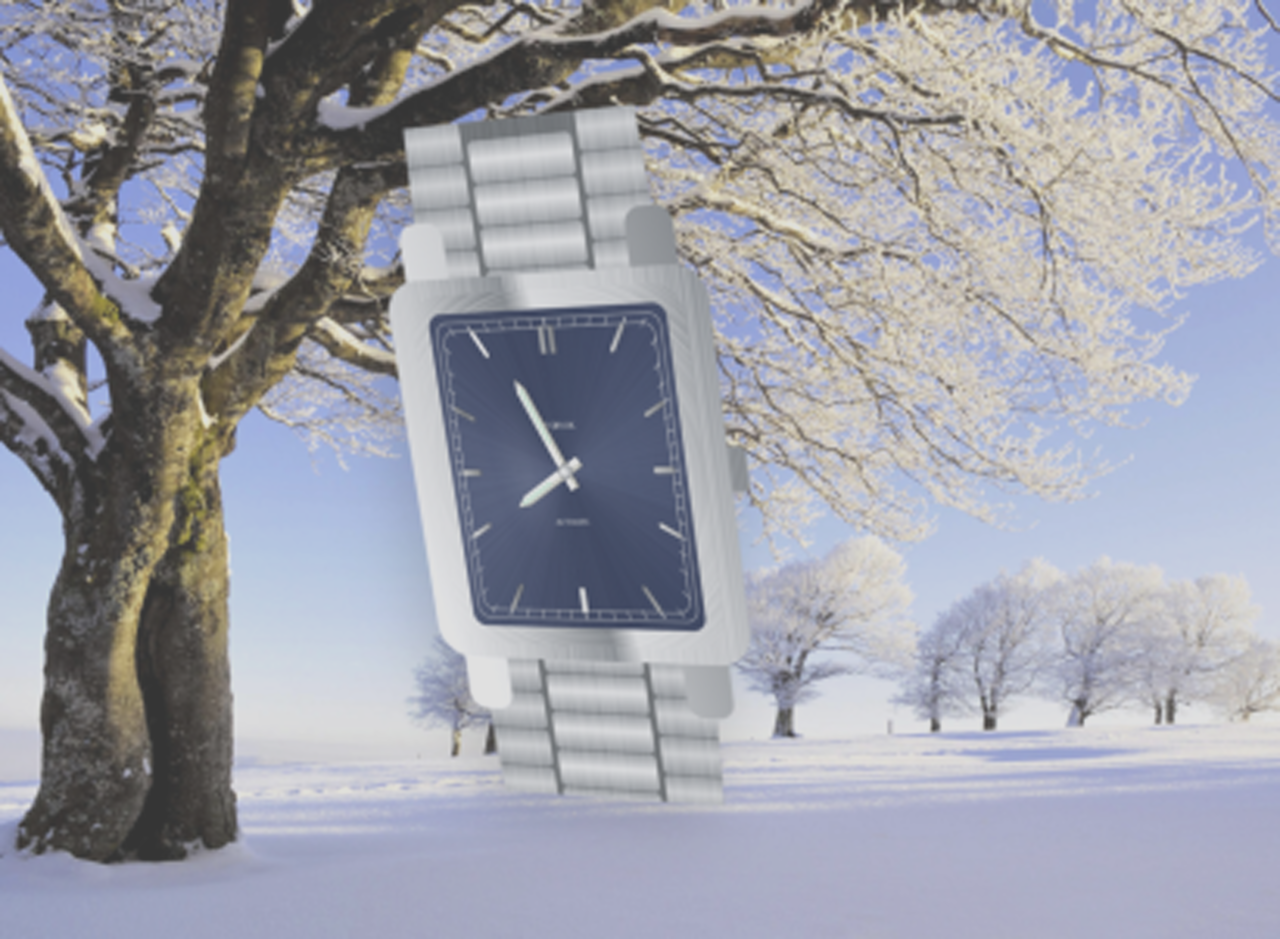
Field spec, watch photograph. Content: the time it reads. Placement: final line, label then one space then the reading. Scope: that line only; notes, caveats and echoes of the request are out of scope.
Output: 7:56
